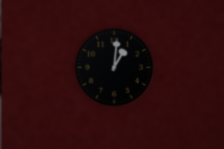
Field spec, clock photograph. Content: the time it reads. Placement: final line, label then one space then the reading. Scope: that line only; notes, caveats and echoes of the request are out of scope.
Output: 1:01
